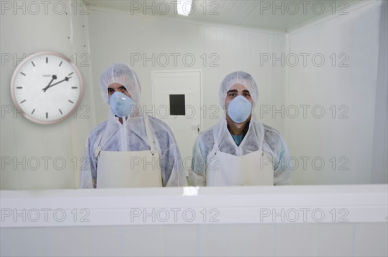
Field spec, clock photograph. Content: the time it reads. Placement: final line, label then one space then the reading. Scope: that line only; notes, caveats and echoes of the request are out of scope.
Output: 1:11
